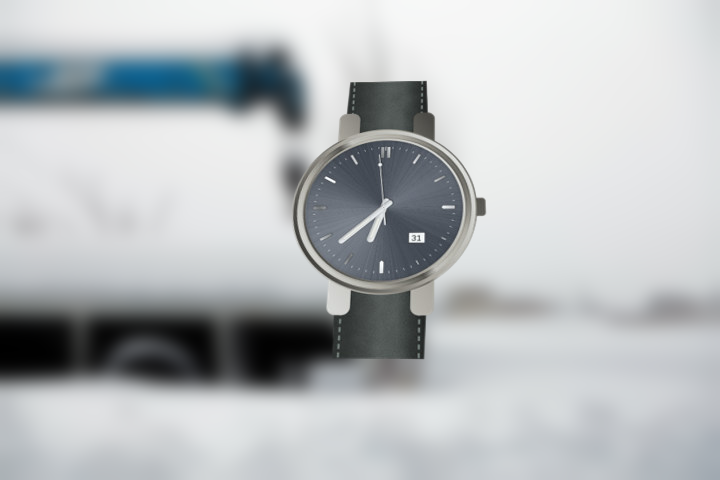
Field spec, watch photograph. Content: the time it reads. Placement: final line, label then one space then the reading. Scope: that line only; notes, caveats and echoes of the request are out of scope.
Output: 6:37:59
